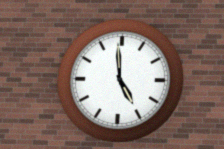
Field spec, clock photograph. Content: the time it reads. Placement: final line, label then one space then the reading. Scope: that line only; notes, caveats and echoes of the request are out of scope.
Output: 4:59
